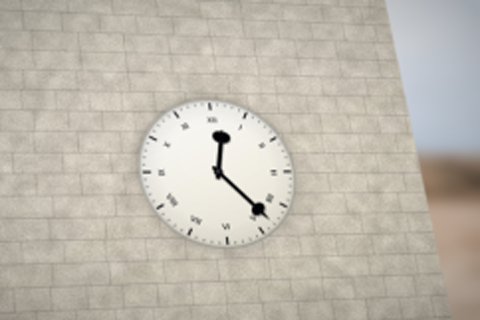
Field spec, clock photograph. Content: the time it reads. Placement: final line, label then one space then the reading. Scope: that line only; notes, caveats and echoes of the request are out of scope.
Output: 12:23
